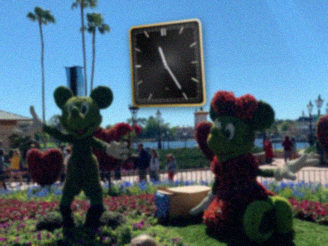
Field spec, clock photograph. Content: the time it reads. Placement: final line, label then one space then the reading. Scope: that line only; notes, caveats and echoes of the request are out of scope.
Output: 11:25
